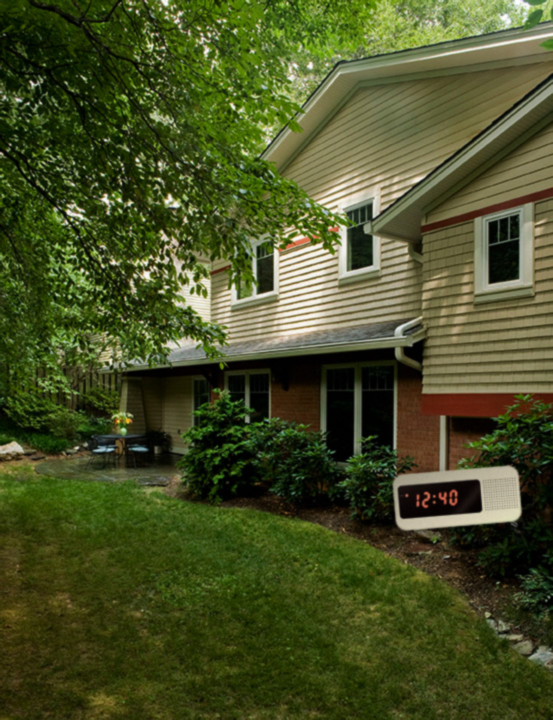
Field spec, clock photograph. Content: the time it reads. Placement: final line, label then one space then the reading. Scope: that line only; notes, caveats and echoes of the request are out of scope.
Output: 12:40
